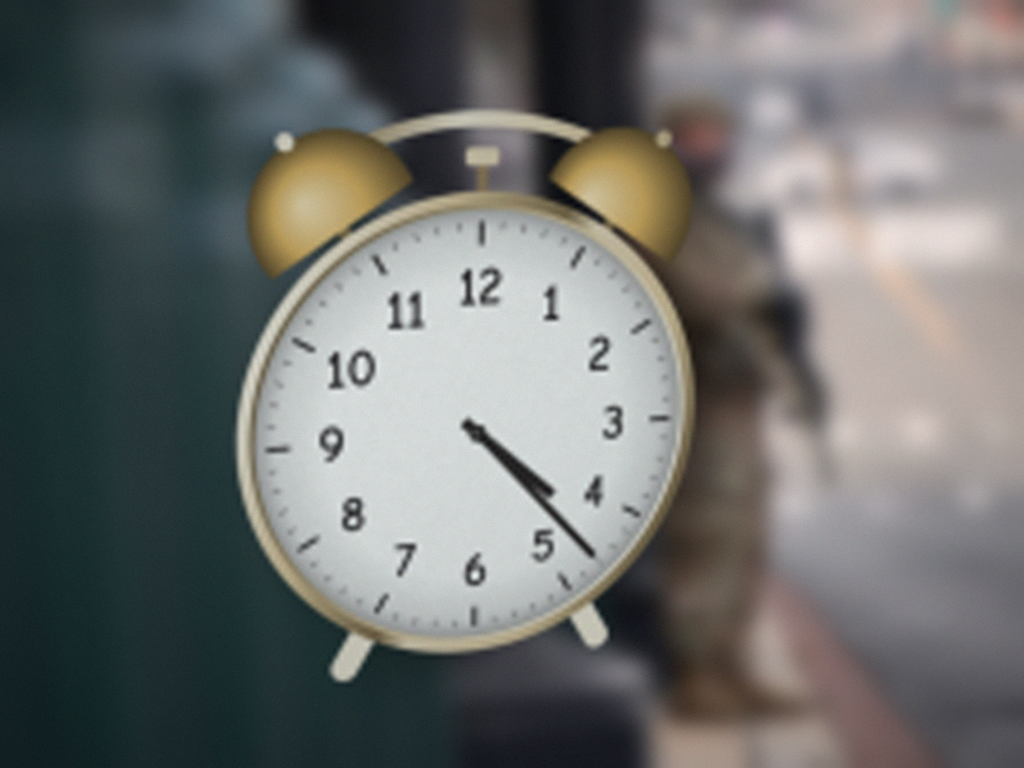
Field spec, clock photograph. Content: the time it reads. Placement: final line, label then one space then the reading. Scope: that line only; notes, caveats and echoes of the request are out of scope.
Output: 4:23
